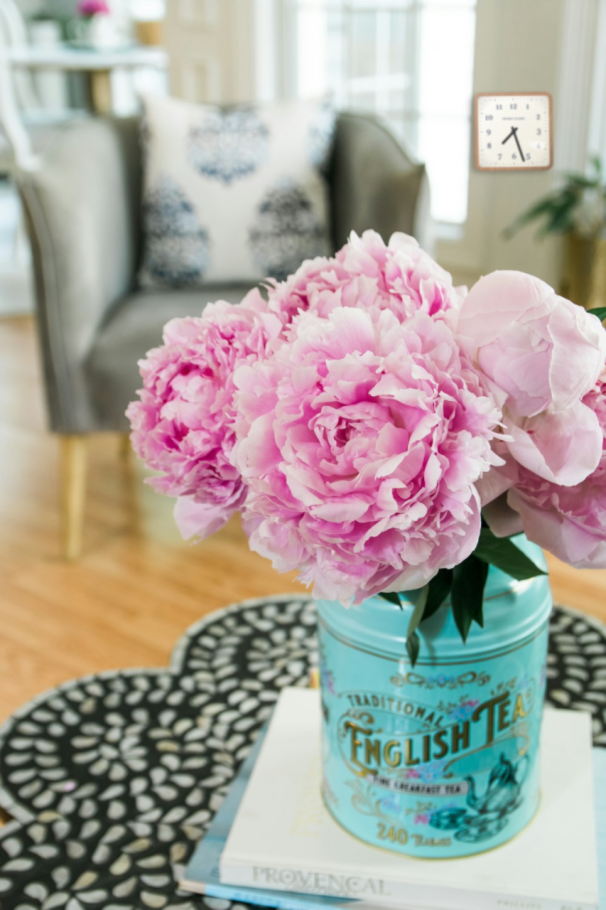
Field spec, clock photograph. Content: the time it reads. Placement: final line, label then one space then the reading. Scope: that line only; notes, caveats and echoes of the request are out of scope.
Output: 7:27
